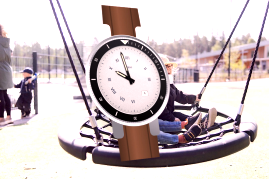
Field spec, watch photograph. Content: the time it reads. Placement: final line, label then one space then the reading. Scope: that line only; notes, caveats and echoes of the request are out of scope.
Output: 9:58
